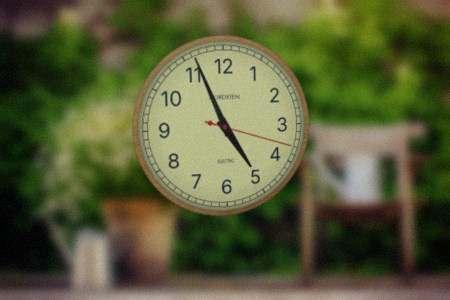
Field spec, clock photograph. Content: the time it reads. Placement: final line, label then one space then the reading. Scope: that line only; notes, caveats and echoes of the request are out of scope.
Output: 4:56:18
